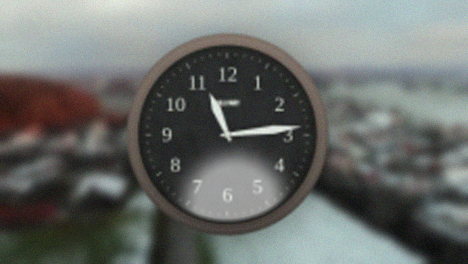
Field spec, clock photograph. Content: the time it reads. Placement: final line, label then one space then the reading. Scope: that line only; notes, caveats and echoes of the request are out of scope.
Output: 11:14
